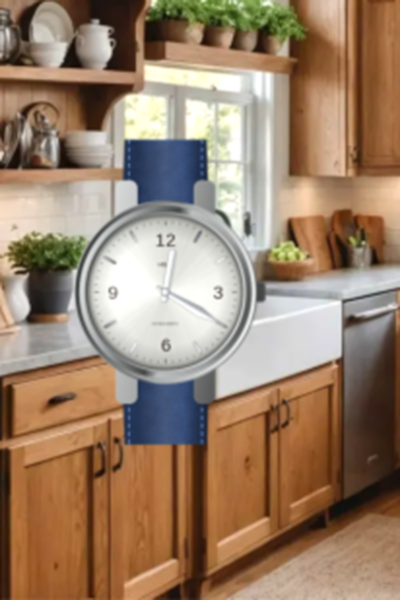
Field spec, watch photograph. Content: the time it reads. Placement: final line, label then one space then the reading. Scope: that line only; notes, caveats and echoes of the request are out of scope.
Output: 12:20
